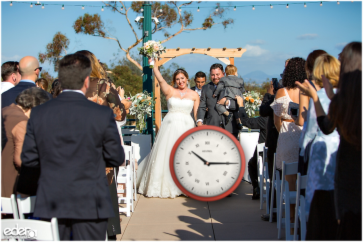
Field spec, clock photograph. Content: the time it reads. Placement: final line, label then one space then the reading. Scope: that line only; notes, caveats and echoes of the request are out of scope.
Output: 10:15
